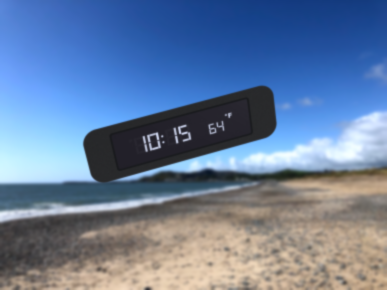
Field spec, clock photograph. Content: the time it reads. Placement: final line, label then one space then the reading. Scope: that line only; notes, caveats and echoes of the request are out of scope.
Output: 10:15
